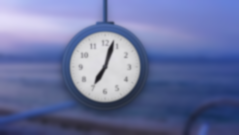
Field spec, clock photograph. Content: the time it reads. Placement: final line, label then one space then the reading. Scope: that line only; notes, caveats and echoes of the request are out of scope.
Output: 7:03
